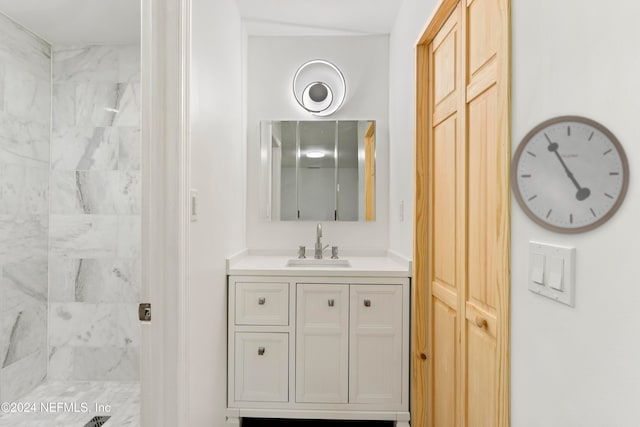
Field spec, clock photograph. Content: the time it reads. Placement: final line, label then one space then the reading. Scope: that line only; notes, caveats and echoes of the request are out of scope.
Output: 4:55
